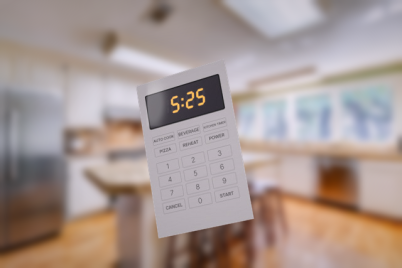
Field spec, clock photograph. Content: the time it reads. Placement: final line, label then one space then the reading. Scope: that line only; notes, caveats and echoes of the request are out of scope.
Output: 5:25
